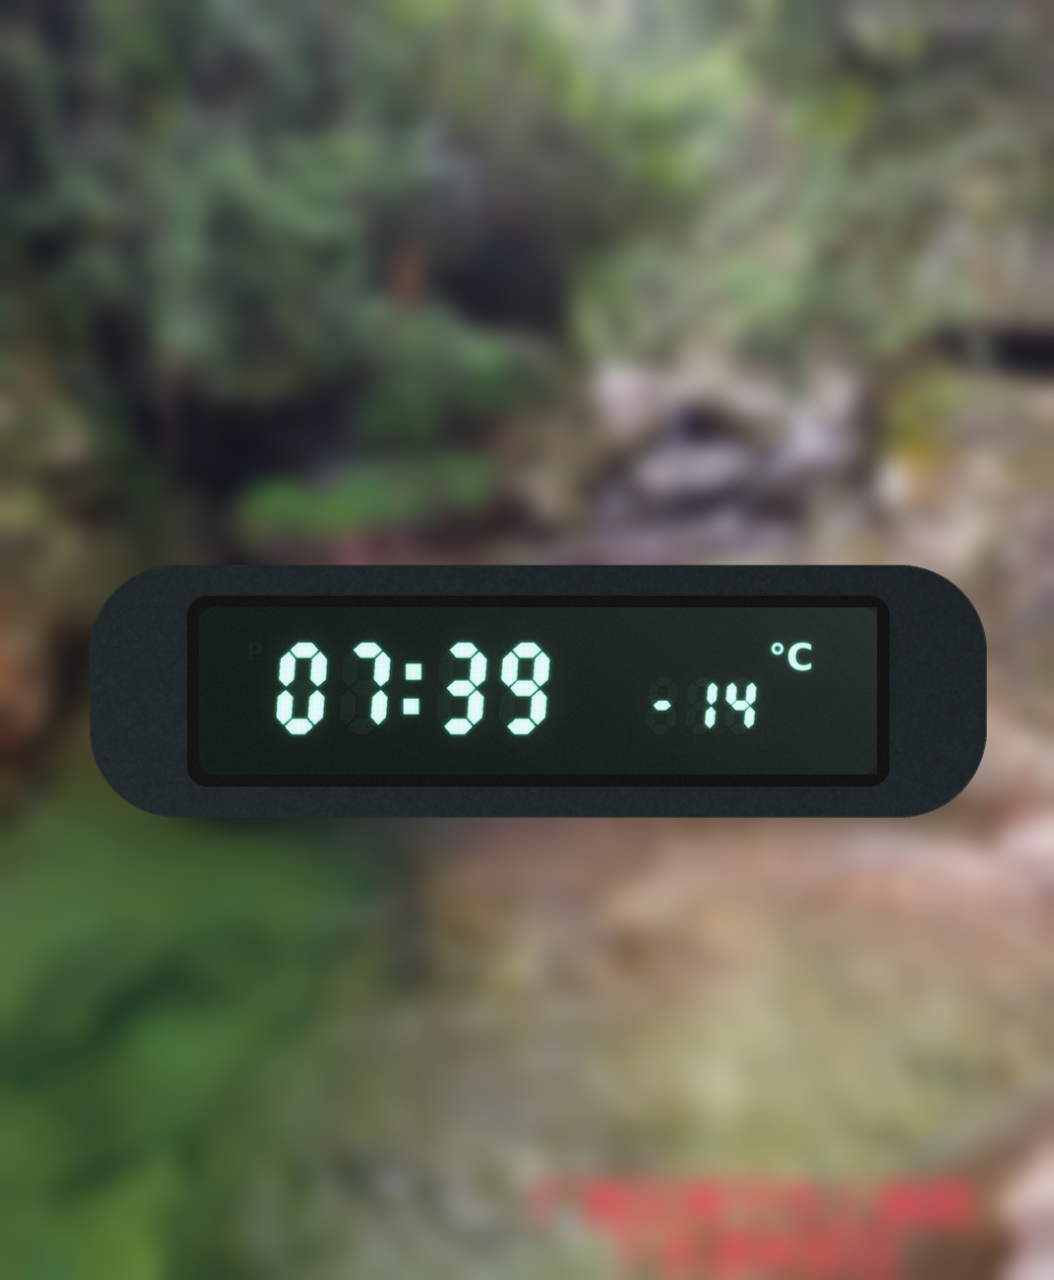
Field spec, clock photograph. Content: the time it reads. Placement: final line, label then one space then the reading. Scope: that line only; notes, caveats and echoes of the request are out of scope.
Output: 7:39
